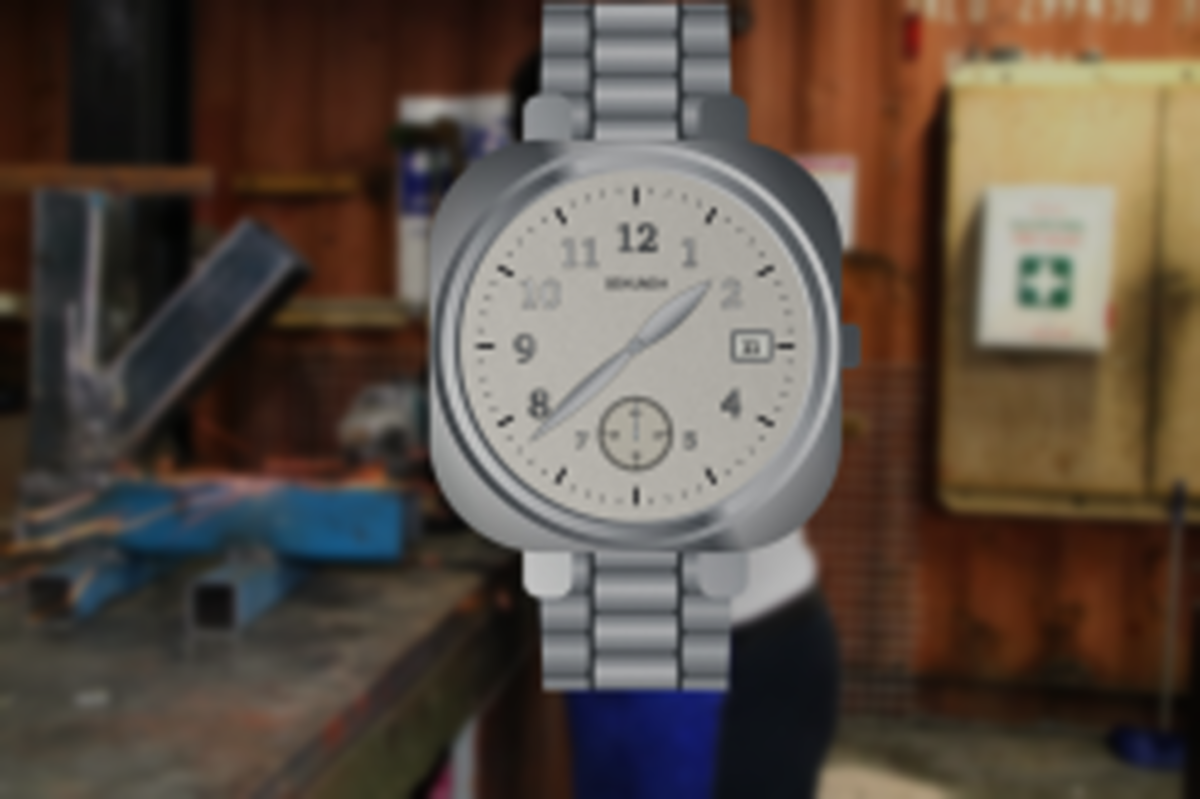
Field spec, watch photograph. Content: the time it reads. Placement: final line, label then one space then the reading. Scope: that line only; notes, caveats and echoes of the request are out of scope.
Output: 1:38
